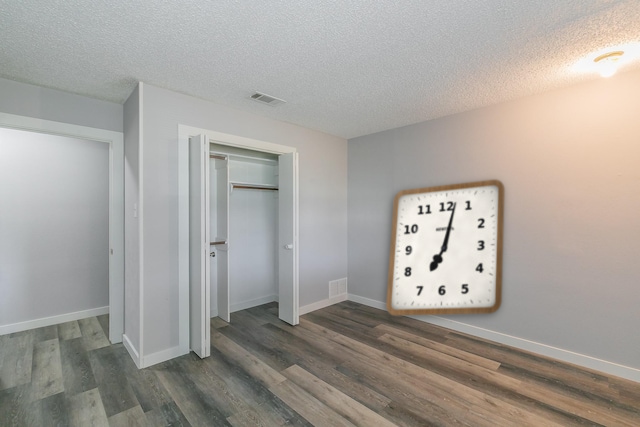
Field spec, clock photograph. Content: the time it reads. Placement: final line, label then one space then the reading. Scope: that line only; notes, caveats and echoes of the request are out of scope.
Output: 7:02
